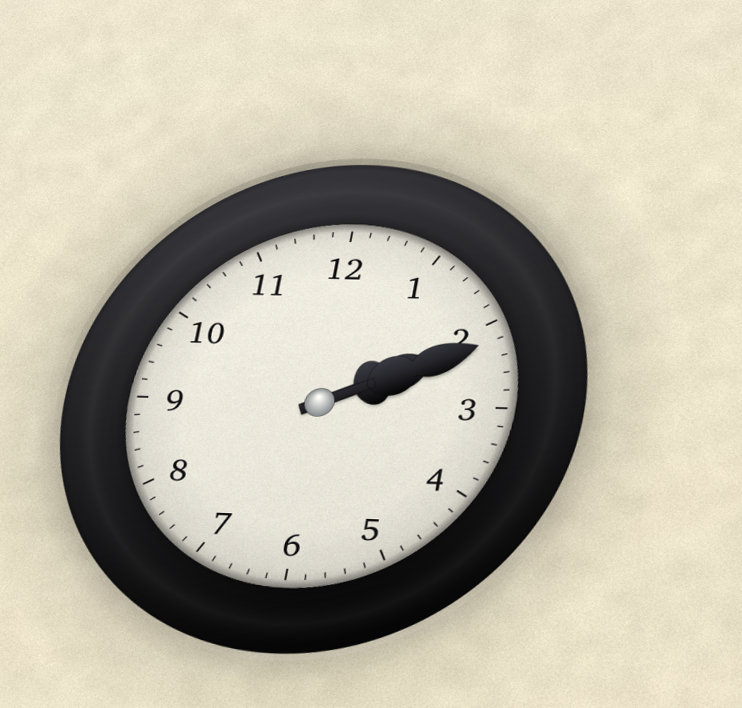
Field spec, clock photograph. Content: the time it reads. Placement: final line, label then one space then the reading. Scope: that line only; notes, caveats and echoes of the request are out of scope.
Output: 2:11
